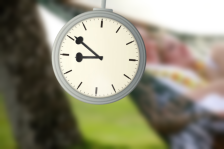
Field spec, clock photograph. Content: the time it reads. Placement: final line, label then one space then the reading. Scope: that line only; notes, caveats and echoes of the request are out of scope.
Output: 8:51
